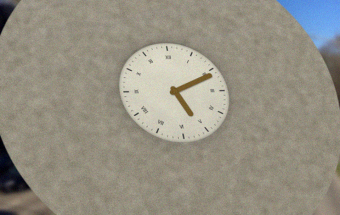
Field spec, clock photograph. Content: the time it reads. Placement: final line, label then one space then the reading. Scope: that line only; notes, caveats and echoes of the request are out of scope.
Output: 5:11
